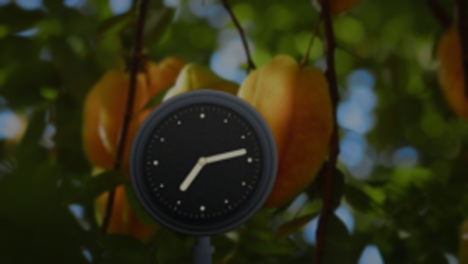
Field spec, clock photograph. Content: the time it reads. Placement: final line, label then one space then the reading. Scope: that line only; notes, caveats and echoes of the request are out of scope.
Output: 7:13
